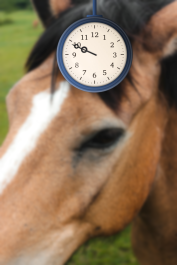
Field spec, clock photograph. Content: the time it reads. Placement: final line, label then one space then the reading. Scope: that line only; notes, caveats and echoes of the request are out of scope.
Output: 9:49
